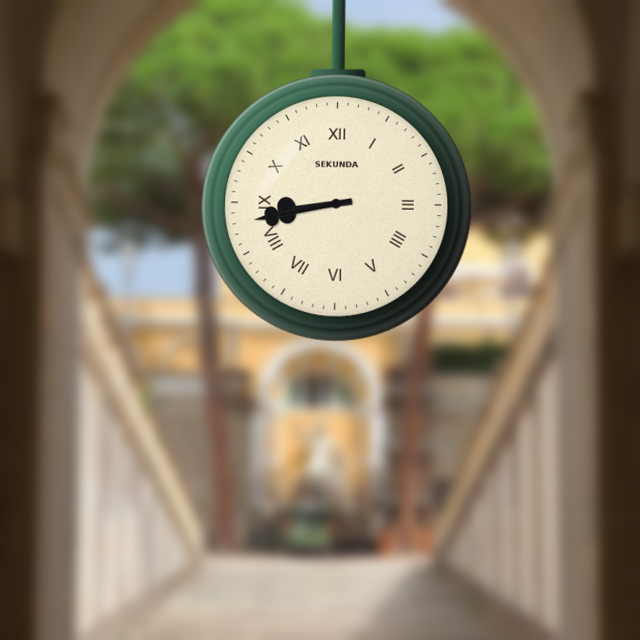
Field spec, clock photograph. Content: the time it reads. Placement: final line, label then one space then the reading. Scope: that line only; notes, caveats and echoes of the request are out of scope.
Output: 8:43
